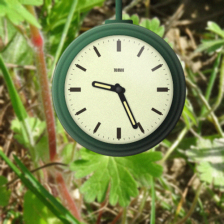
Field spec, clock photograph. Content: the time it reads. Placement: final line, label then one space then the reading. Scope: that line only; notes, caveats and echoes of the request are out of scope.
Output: 9:26
